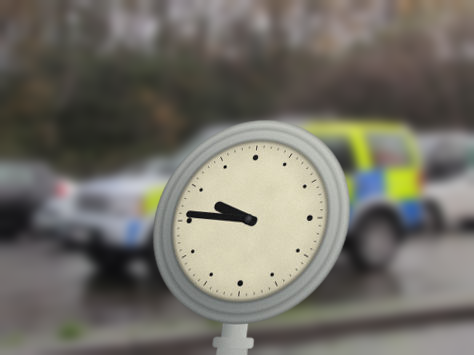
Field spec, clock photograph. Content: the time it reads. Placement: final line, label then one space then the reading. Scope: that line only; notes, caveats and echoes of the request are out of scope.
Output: 9:46
